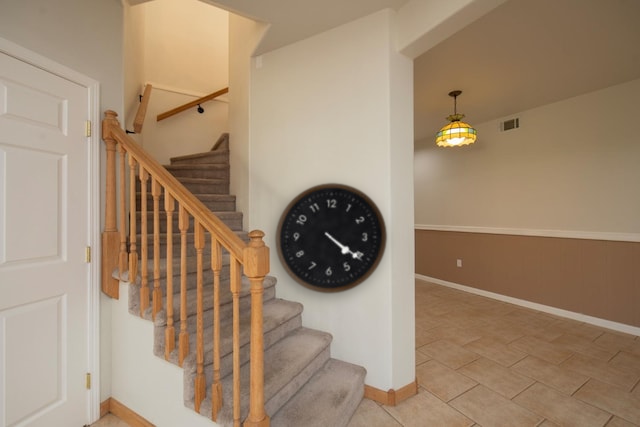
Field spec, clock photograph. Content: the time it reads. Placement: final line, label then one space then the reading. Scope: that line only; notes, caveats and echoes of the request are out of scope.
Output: 4:21
